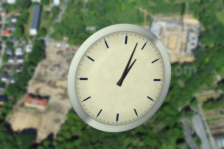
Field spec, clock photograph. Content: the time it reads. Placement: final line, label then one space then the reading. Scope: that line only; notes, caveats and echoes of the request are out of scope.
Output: 1:03
